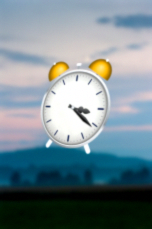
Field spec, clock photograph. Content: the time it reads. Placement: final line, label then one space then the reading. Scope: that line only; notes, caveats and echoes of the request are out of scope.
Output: 3:21
